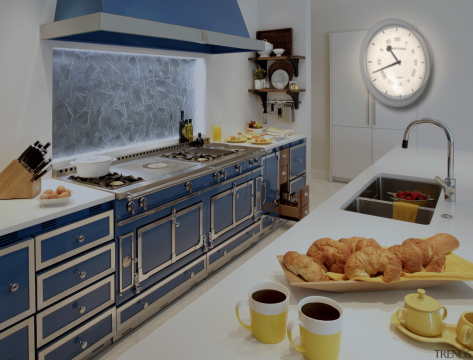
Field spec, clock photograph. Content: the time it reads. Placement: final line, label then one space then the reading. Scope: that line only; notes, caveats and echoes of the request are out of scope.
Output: 10:42
